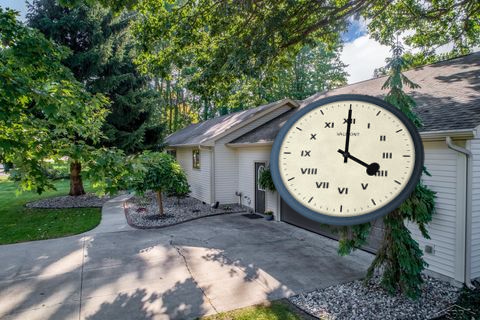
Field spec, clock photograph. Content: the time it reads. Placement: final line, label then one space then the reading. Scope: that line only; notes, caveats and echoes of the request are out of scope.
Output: 4:00
